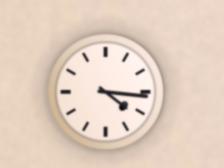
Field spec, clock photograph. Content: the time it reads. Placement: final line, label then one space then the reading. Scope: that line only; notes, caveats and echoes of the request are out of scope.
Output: 4:16
